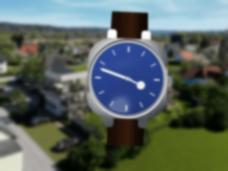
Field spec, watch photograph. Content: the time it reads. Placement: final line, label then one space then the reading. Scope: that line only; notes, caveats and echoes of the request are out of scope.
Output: 3:48
